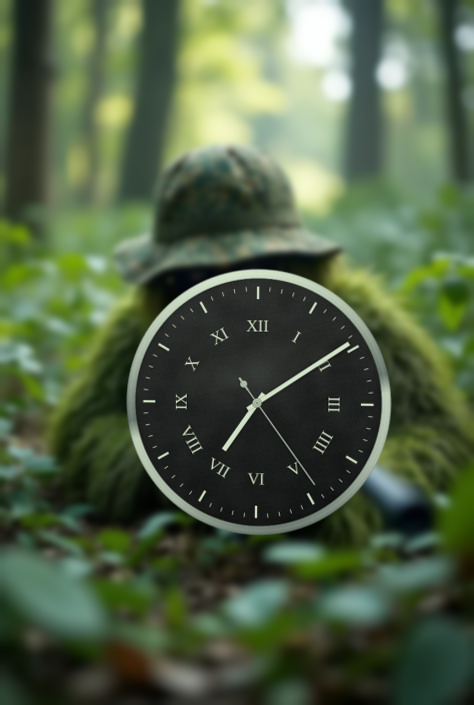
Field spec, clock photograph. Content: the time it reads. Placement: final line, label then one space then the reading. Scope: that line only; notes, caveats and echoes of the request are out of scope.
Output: 7:09:24
